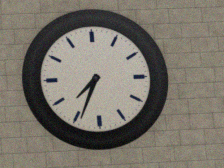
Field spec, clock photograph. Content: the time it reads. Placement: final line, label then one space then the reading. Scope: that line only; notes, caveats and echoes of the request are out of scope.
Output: 7:34
